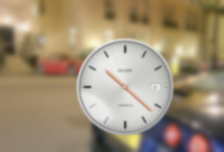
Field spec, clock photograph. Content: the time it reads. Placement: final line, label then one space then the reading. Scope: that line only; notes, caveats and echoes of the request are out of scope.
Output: 10:22
